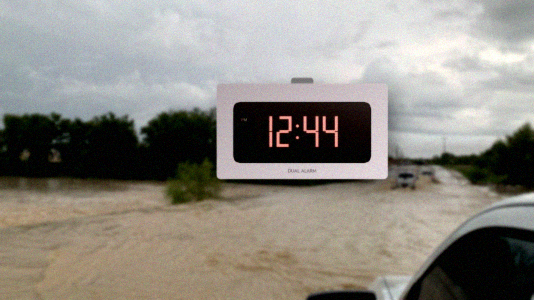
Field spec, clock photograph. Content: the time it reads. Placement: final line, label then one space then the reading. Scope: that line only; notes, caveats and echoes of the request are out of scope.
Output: 12:44
